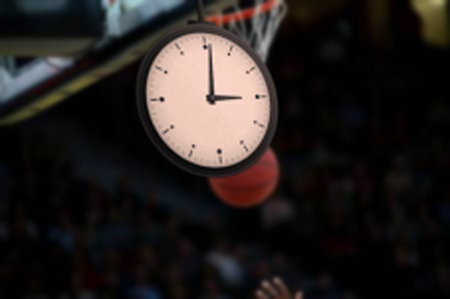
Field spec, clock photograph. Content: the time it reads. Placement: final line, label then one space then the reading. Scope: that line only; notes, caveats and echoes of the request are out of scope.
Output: 3:01
